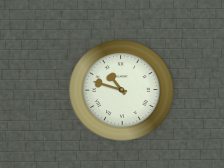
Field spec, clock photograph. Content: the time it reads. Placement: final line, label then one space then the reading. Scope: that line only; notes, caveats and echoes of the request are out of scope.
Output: 10:48
